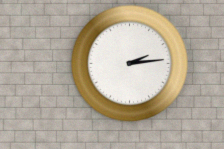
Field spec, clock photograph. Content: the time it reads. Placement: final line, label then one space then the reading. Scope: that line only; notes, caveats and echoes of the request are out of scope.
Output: 2:14
